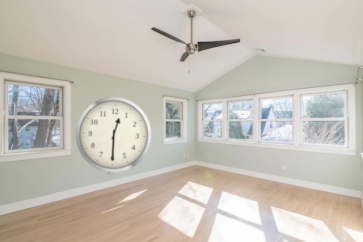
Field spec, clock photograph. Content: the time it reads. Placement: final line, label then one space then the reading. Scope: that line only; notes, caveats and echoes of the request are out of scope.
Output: 12:30
